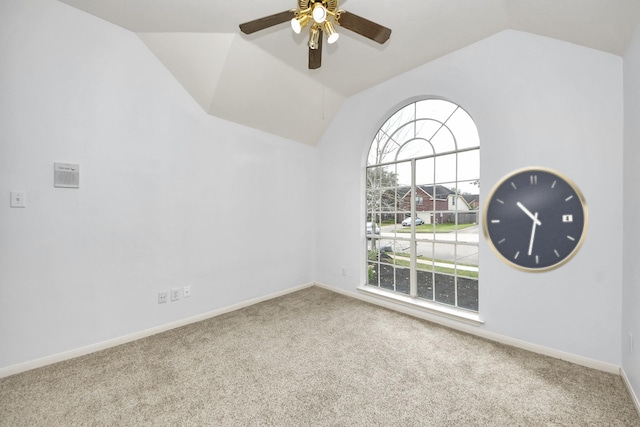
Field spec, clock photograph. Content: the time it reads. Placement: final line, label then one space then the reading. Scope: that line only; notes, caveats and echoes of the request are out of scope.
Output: 10:32
